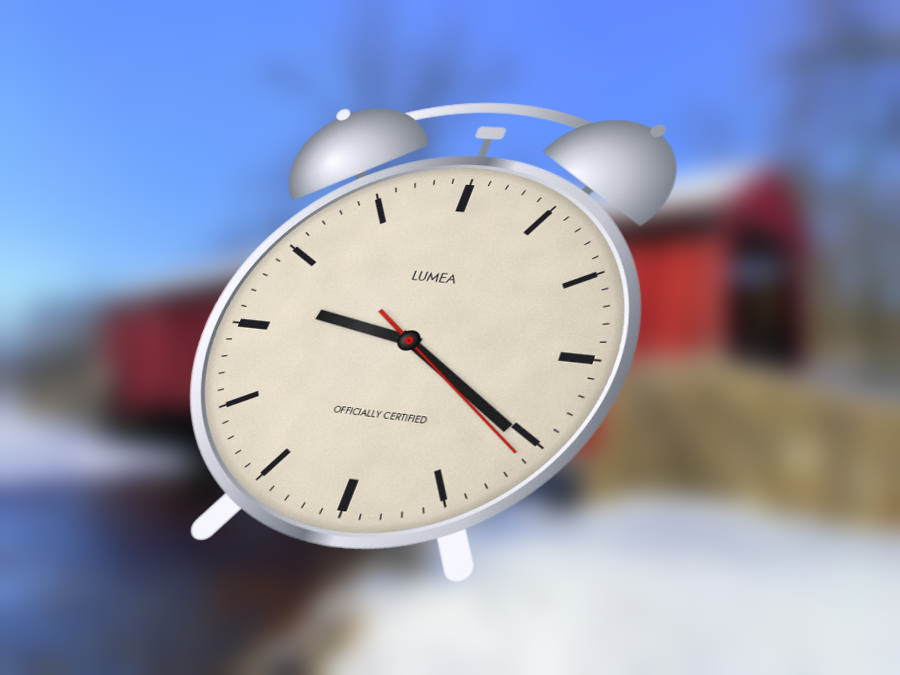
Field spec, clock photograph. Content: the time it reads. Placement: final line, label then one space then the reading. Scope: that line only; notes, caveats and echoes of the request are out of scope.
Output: 9:20:21
